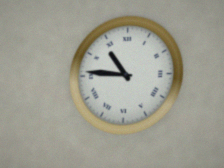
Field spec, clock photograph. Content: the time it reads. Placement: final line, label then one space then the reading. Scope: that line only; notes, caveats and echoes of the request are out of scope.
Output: 10:46
